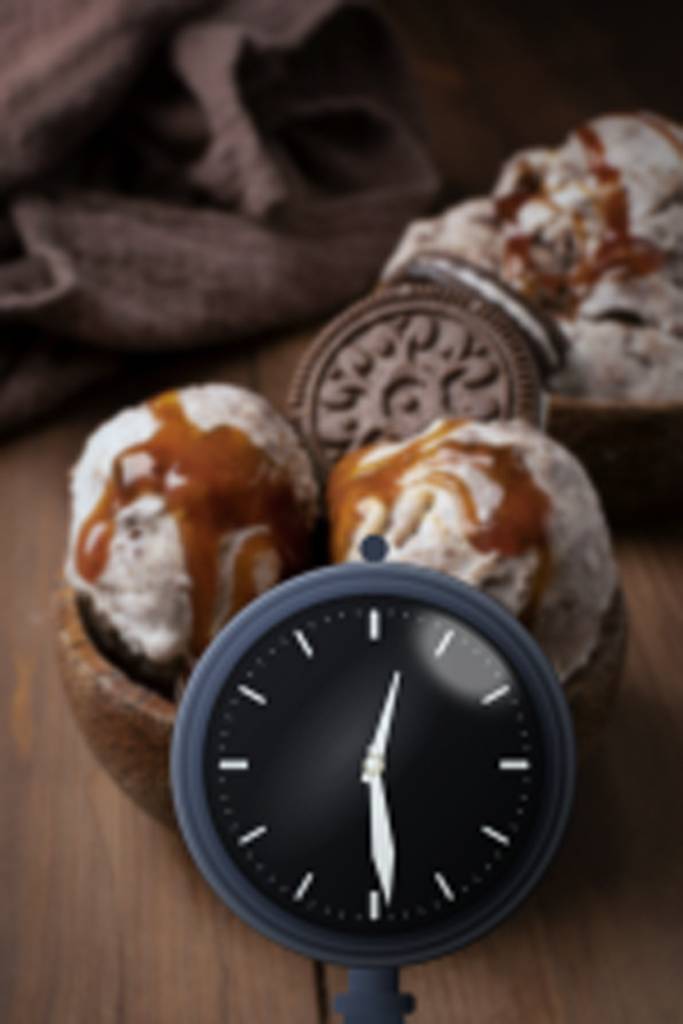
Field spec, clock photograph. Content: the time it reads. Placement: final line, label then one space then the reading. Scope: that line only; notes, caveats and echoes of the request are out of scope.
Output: 12:29
